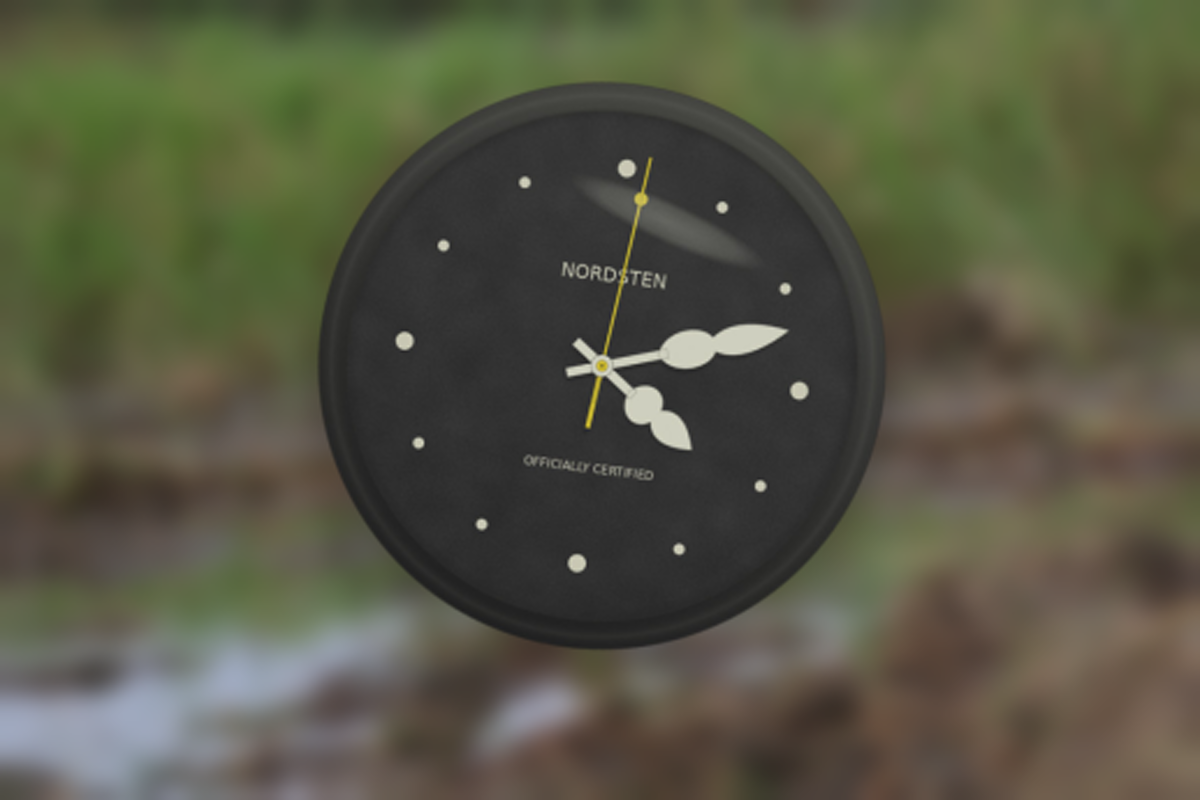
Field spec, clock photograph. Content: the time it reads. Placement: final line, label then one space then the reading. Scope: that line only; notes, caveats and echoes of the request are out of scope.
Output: 4:12:01
